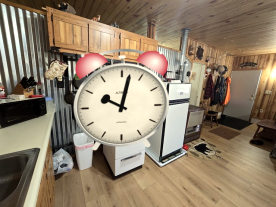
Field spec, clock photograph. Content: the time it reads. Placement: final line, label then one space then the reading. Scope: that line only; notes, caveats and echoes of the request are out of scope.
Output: 10:02
